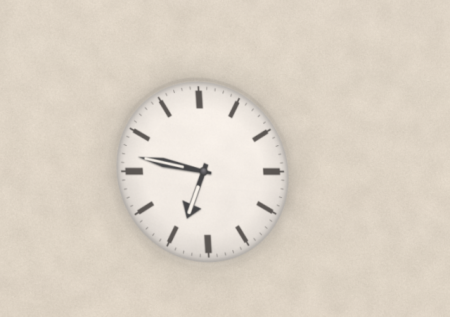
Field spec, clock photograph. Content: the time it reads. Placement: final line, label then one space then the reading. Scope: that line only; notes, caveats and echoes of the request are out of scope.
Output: 6:47
